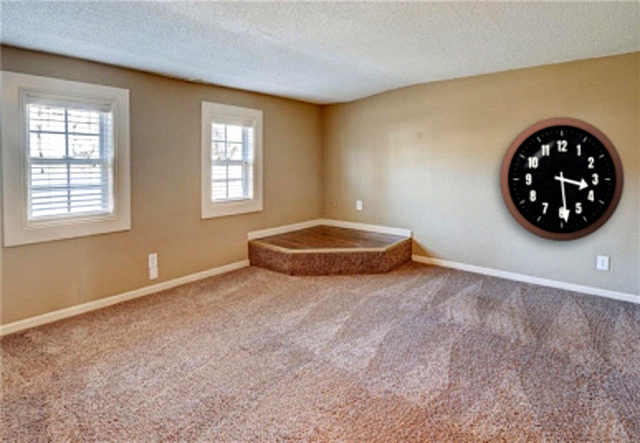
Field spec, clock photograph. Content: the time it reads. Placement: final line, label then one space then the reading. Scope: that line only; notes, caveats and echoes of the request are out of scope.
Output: 3:29
